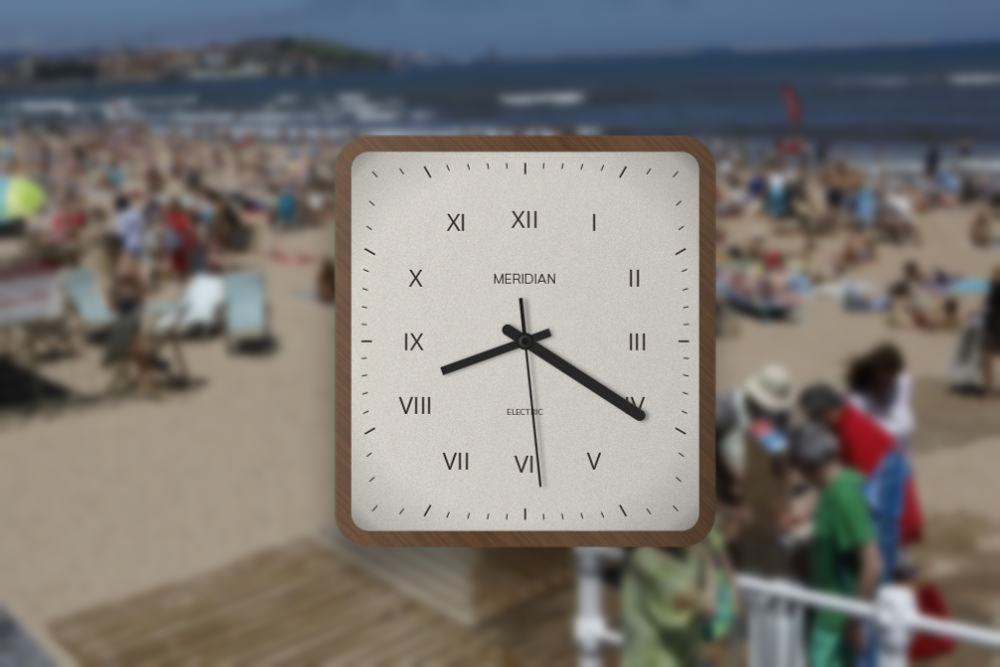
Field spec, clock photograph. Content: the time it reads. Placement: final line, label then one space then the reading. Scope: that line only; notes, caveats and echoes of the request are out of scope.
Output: 8:20:29
